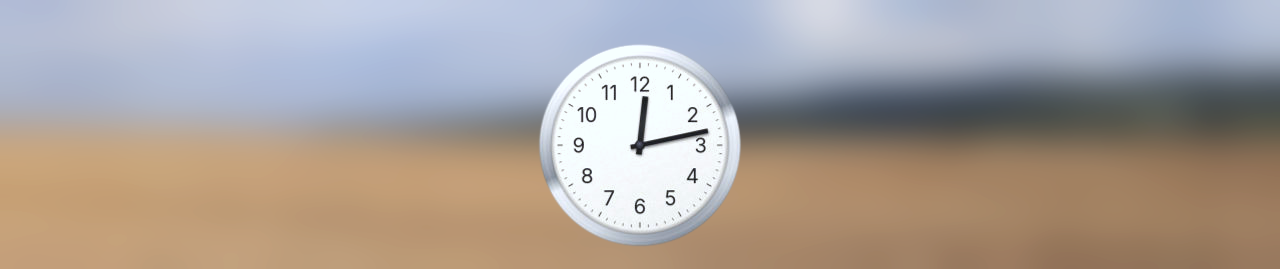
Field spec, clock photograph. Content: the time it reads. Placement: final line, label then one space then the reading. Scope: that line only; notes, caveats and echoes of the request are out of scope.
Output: 12:13
